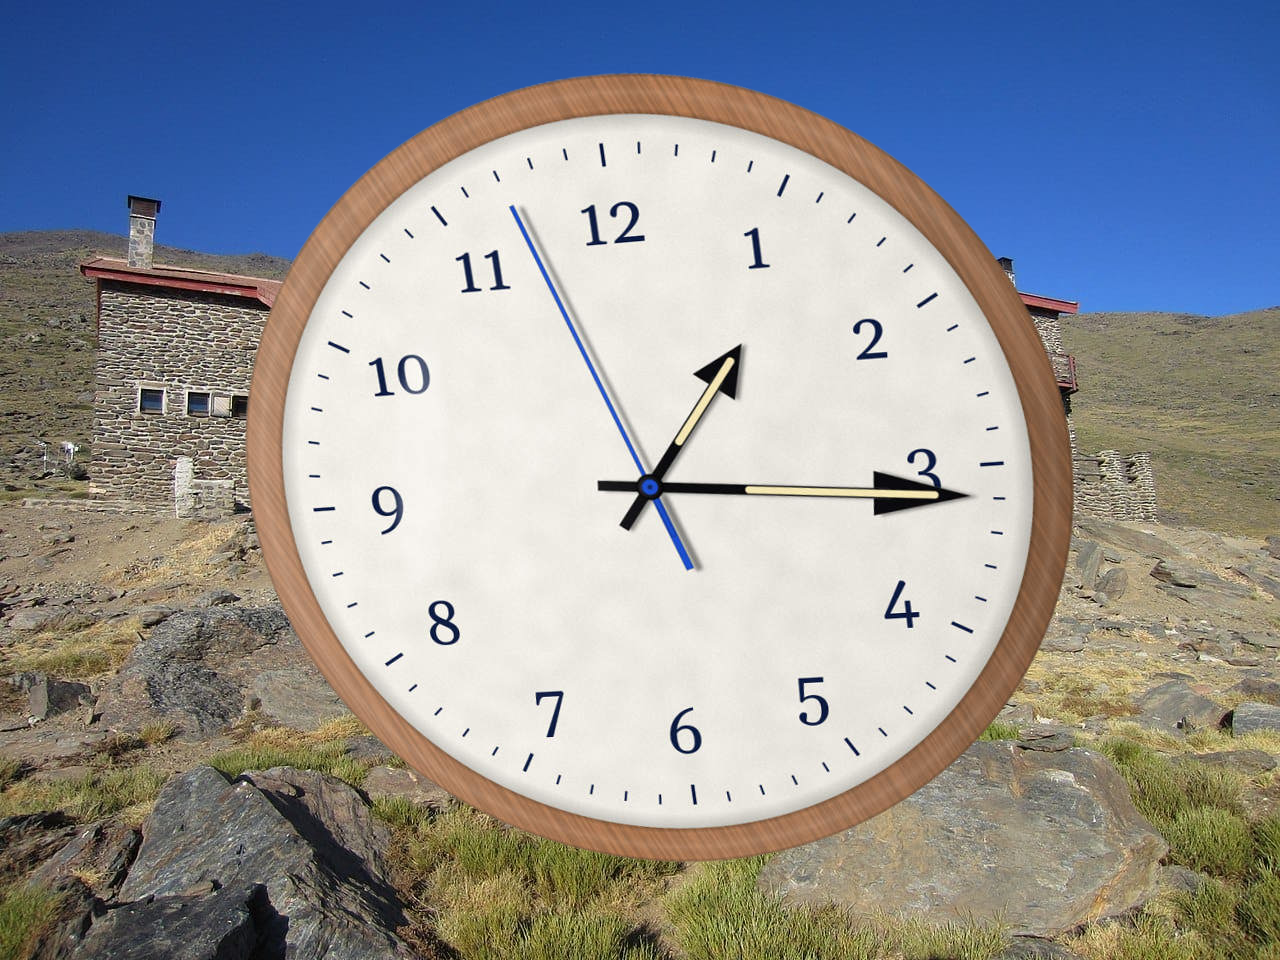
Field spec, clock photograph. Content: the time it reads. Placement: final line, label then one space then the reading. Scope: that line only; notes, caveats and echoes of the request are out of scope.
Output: 1:15:57
